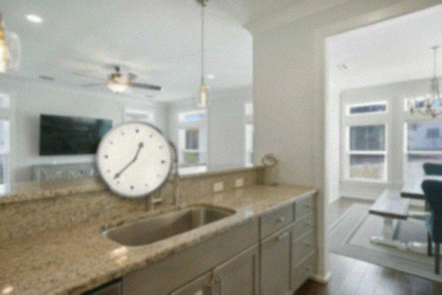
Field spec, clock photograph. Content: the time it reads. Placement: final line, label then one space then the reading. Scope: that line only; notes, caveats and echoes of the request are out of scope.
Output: 12:37
